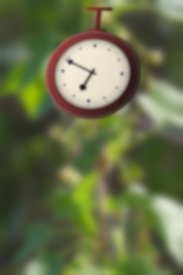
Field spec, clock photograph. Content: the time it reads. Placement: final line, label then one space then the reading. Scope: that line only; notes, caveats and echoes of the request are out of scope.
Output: 6:49
